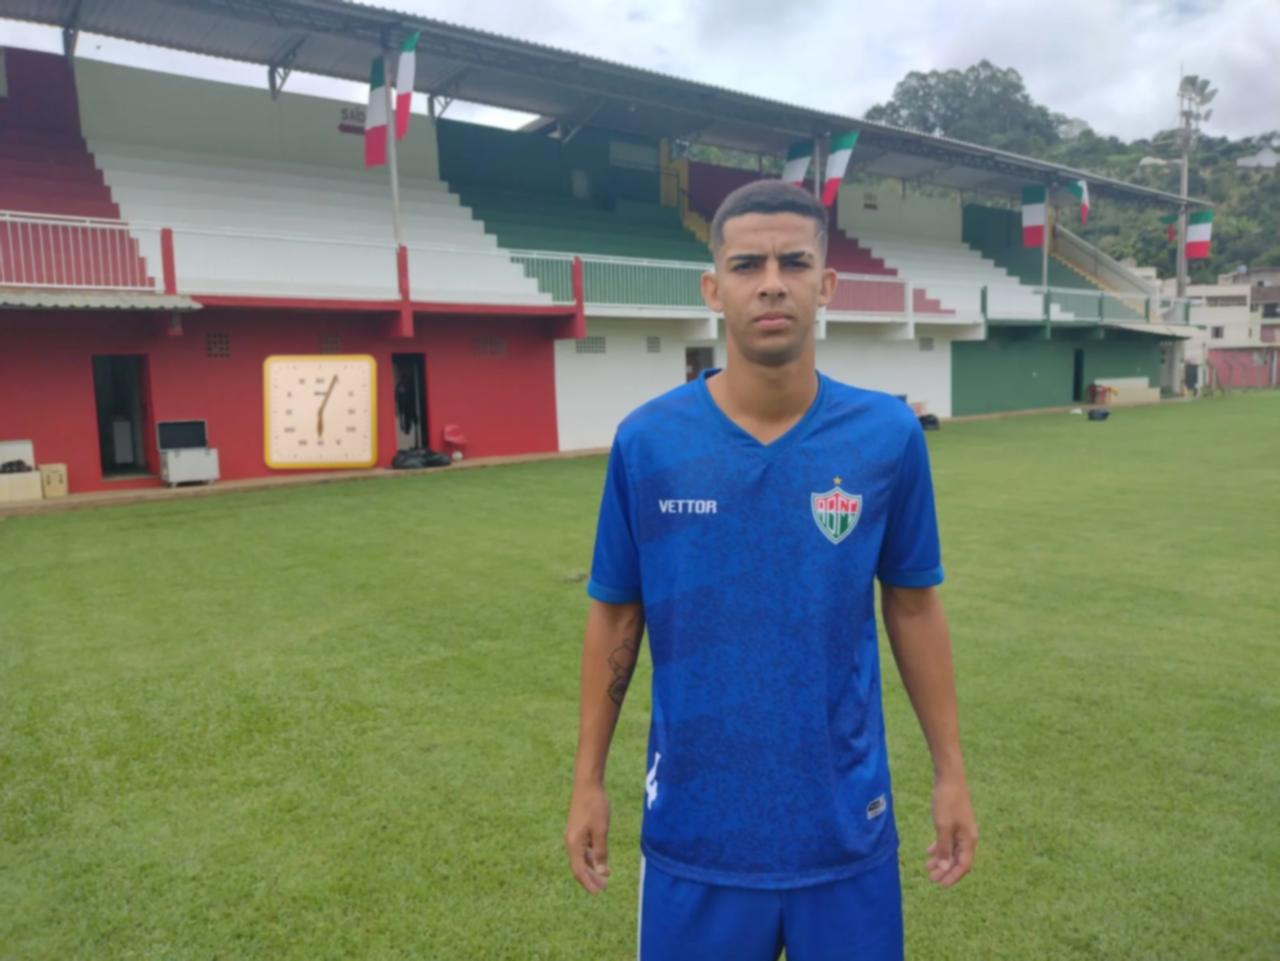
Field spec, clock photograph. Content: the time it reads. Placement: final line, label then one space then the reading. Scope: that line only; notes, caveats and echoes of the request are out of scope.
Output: 6:04
